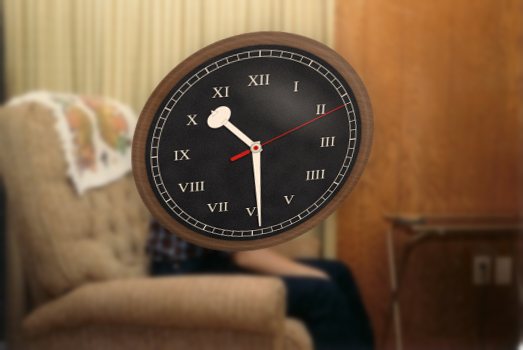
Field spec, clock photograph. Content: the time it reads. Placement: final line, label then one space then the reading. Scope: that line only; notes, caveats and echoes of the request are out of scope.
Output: 10:29:11
